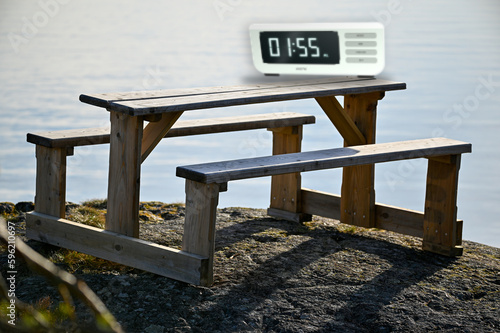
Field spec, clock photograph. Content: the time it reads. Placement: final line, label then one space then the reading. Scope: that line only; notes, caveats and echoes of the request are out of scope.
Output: 1:55
